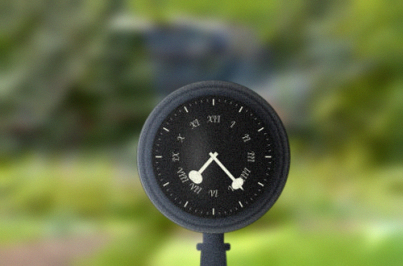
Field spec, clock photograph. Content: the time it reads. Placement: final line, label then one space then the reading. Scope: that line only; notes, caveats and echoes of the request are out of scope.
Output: 7:23
